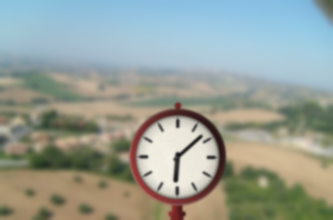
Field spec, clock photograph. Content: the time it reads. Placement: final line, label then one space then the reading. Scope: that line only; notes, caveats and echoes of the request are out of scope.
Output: 6:08
